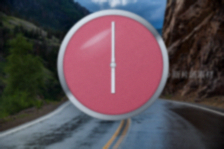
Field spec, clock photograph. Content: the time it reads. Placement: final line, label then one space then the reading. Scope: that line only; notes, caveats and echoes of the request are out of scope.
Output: 6:00
